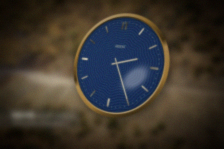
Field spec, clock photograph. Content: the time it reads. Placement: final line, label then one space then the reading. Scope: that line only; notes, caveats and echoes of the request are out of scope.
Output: 2:25
